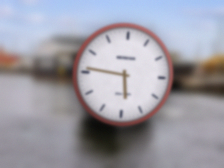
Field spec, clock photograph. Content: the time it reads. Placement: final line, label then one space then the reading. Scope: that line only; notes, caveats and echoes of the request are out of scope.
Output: 5:46
